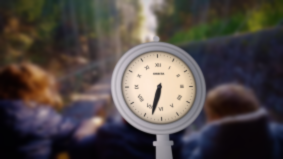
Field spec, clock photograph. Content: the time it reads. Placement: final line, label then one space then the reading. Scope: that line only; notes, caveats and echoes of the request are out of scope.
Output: 6:33
